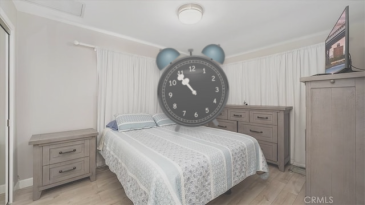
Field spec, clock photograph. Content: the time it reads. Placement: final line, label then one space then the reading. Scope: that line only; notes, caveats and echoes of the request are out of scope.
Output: 10:54
